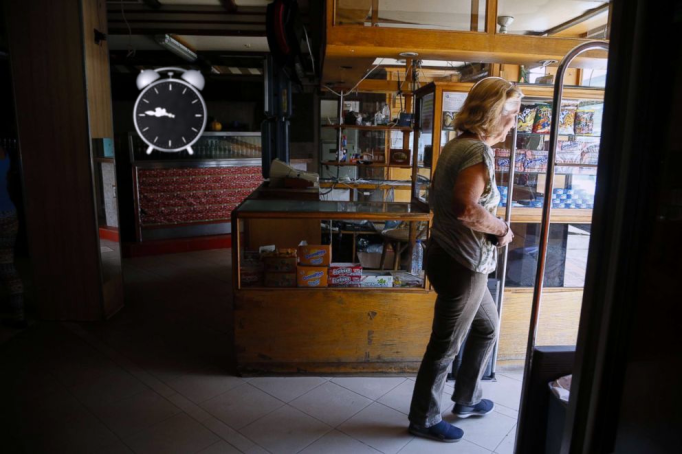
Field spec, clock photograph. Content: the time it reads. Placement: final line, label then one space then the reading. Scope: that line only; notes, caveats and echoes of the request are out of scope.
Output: 9:46
